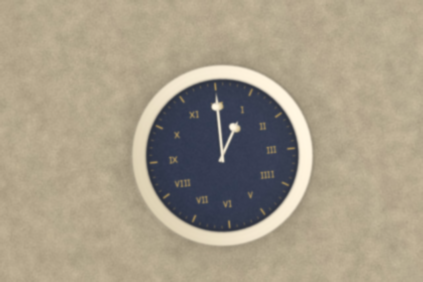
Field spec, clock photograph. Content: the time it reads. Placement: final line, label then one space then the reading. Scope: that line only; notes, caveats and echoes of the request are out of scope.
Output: 1:00
